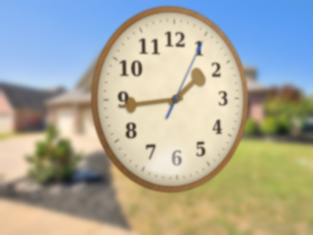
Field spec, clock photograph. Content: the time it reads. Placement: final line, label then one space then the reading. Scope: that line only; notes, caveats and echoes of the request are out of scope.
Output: 1:44:05
